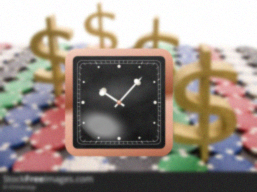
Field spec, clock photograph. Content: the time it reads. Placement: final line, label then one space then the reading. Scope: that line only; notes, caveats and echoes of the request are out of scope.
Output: 10:07
